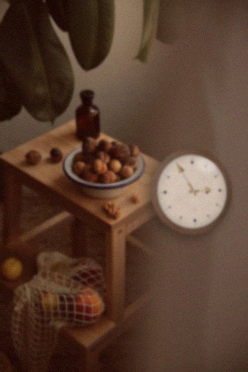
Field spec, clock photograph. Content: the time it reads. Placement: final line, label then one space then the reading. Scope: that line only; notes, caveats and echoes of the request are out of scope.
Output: 2:55
